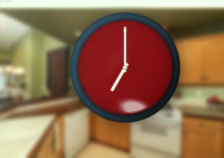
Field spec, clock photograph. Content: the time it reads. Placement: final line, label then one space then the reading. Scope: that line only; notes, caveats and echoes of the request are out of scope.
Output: 7:00
